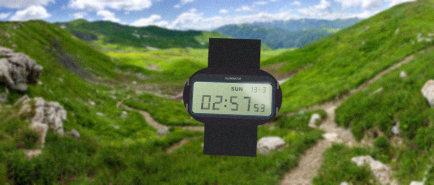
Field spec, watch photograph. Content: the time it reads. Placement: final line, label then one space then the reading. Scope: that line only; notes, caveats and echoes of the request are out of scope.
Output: 2:57:53
